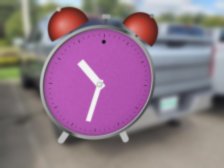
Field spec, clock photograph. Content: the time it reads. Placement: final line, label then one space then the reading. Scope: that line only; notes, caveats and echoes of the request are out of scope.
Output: 10:32
